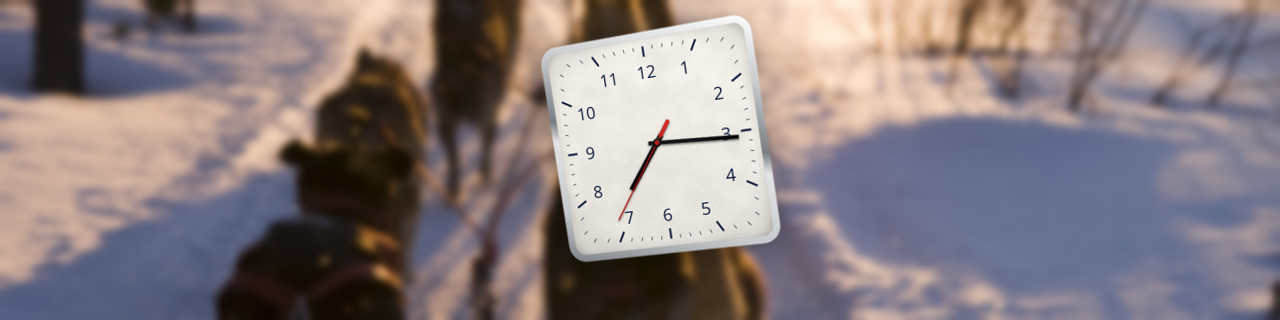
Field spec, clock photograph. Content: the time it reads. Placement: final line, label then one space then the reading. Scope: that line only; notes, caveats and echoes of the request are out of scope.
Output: 7:15:36
